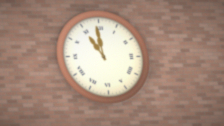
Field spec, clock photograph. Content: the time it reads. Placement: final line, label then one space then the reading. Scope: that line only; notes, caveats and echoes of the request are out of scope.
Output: 10:59
